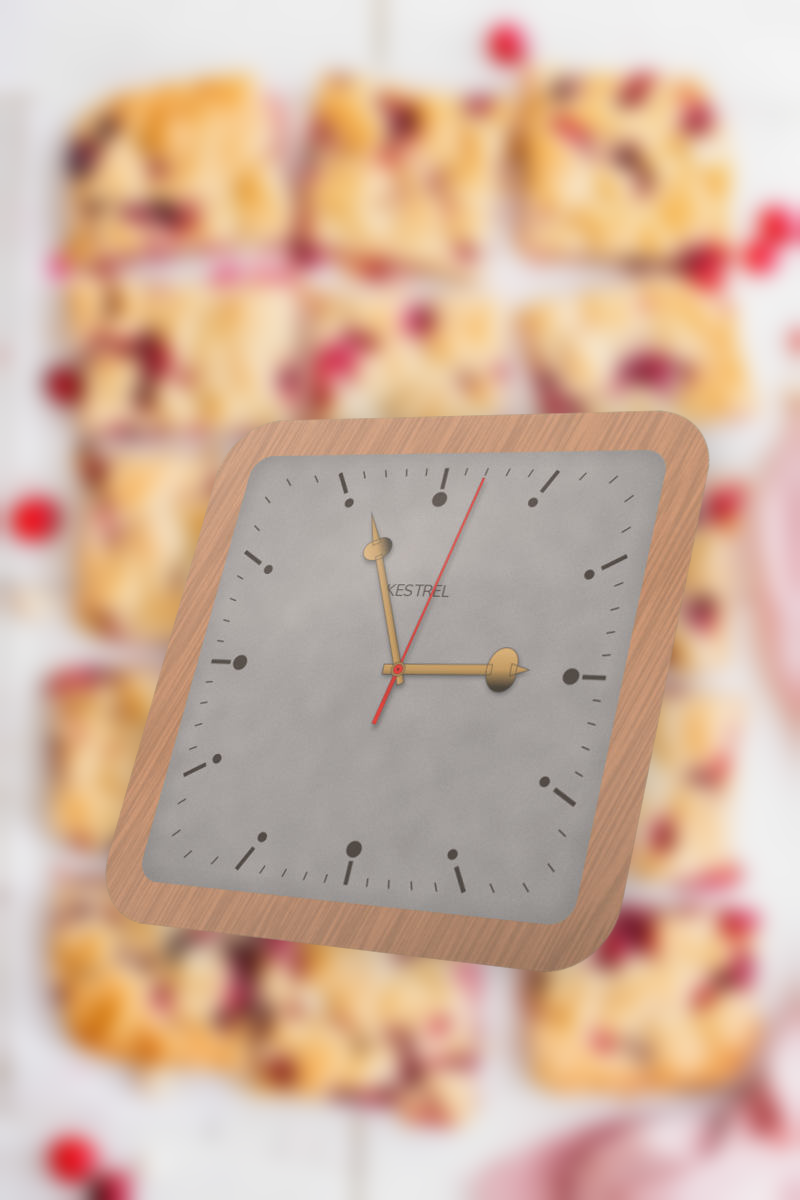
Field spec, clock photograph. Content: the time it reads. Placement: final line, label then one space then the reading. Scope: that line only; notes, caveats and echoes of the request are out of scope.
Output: 2:56:02
